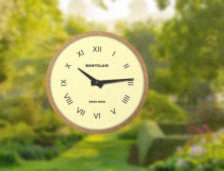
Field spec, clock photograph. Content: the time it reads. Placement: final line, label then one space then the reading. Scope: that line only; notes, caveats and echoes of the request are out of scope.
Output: 10:14
